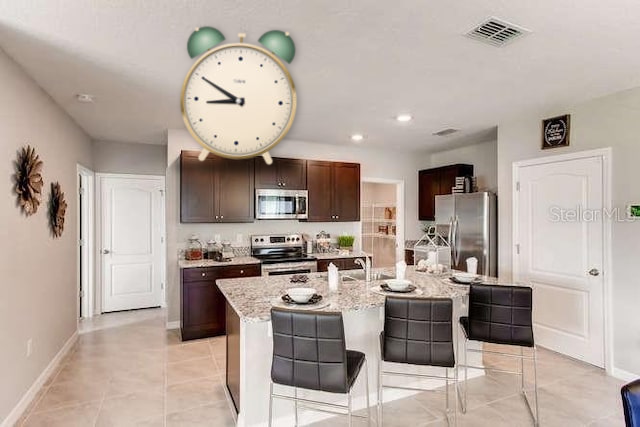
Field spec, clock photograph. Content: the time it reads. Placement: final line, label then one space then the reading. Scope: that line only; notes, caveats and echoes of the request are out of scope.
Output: 8:50
